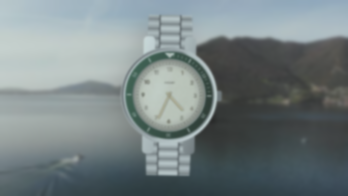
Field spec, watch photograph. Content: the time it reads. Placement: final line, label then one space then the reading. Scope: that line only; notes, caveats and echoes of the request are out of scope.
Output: 4:34
